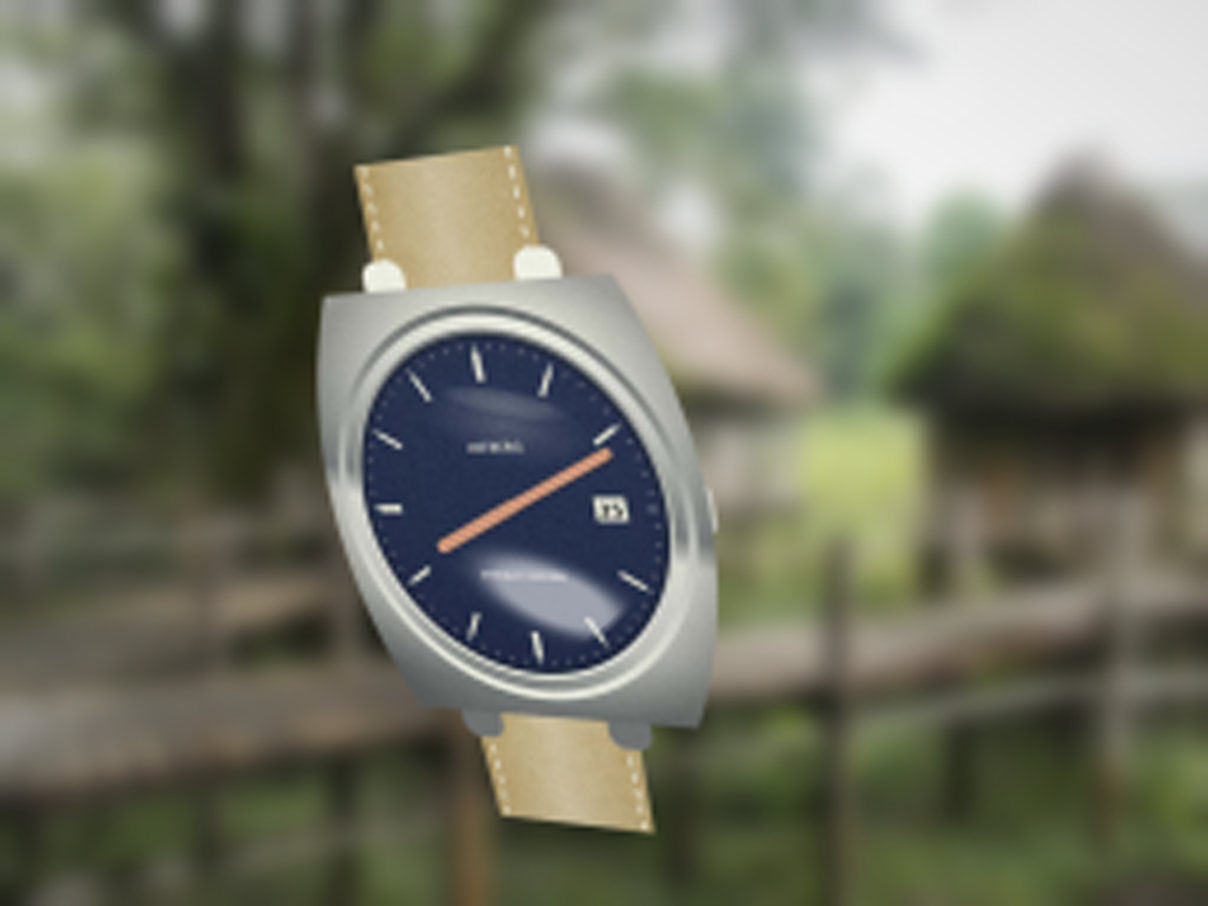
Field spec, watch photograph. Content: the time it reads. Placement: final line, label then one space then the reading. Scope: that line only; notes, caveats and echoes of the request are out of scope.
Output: 8:11
